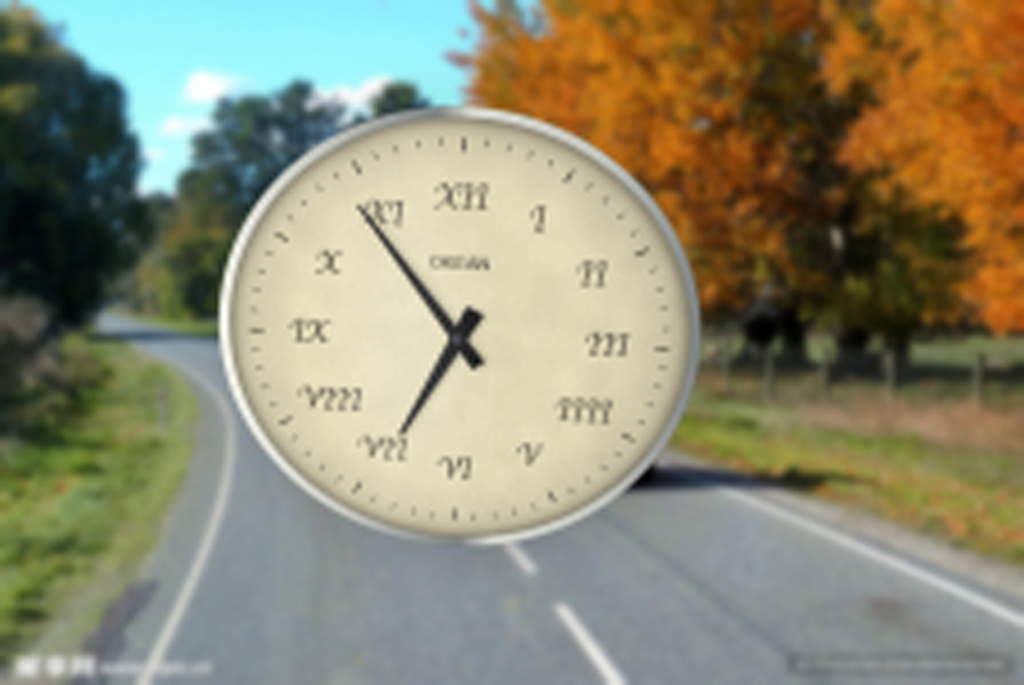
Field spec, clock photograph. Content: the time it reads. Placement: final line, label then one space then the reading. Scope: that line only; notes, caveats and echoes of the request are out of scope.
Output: 6:54
